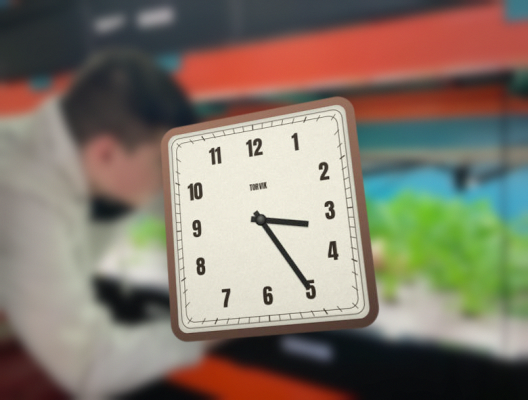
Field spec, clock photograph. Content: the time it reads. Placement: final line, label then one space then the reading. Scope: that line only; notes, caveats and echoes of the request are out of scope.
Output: 3:25
